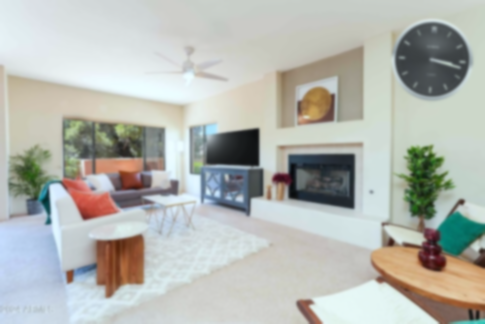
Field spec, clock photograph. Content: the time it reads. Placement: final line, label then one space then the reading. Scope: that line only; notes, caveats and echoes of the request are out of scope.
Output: 3:17
